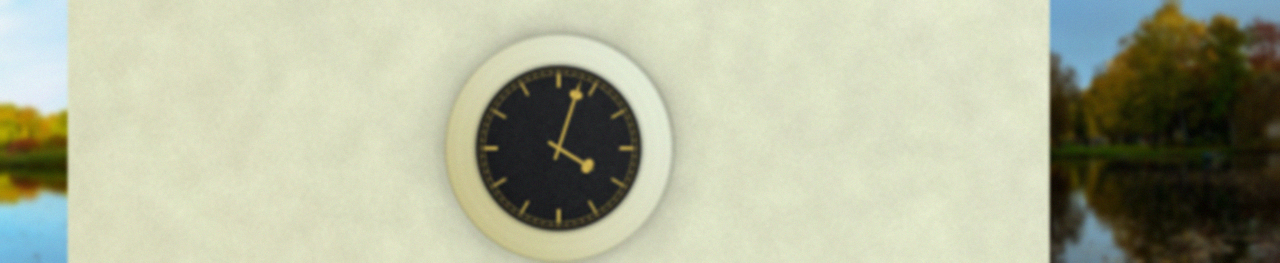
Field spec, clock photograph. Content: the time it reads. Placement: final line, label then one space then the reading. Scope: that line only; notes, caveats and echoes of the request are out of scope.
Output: 4:03
